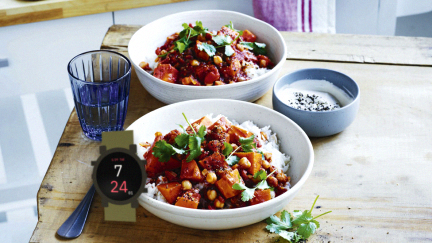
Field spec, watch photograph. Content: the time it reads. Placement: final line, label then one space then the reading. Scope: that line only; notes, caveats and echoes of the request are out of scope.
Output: 7:24
